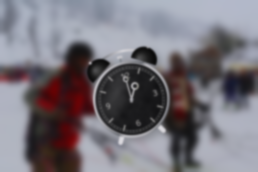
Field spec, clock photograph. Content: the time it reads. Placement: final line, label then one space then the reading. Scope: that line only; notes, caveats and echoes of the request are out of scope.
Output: 1:00
